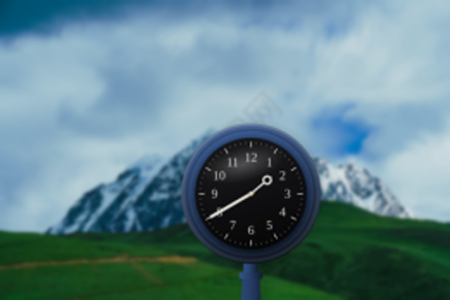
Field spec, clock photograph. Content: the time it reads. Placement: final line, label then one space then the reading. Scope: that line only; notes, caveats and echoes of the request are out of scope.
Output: 1:40
